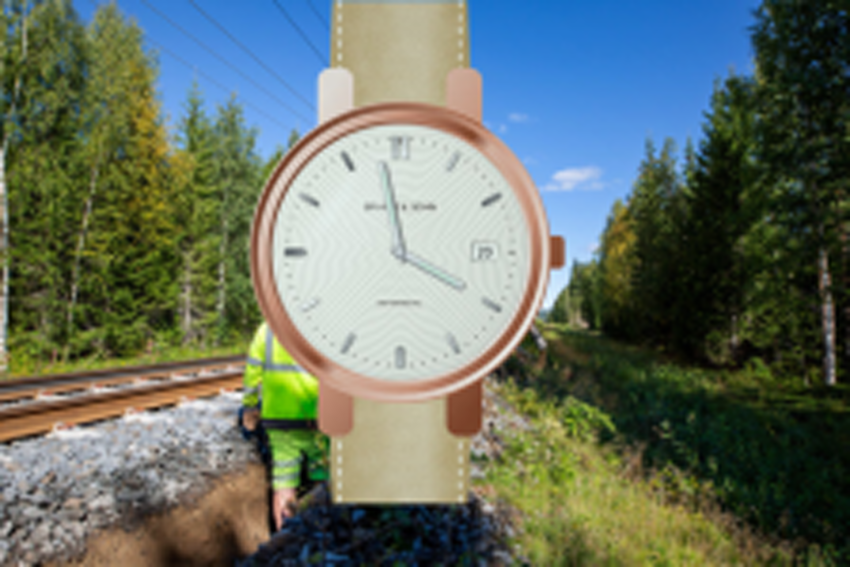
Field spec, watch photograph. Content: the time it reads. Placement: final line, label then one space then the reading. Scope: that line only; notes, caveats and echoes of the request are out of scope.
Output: 3:58
